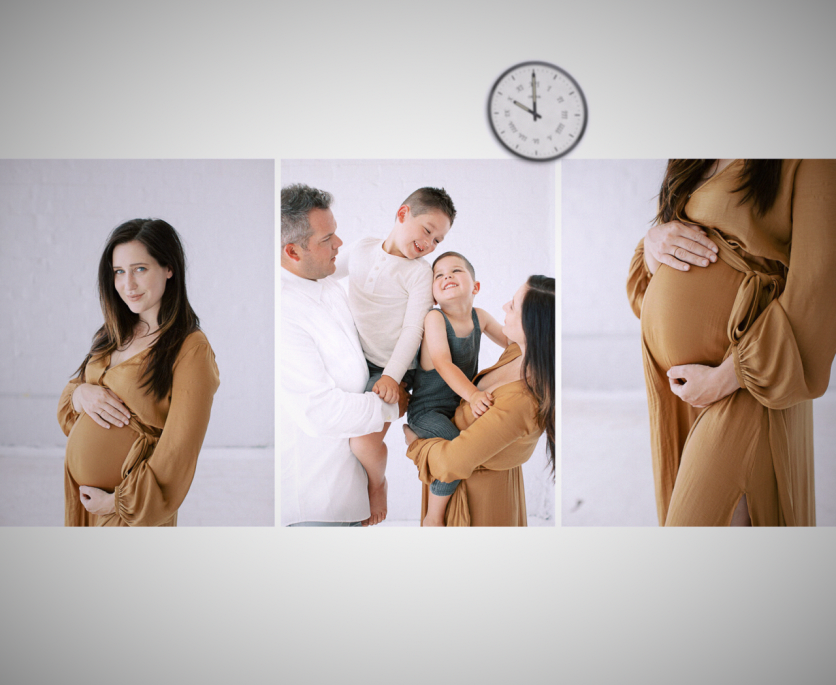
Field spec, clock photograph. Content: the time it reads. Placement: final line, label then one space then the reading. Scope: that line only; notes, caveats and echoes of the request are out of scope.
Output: 10:00
